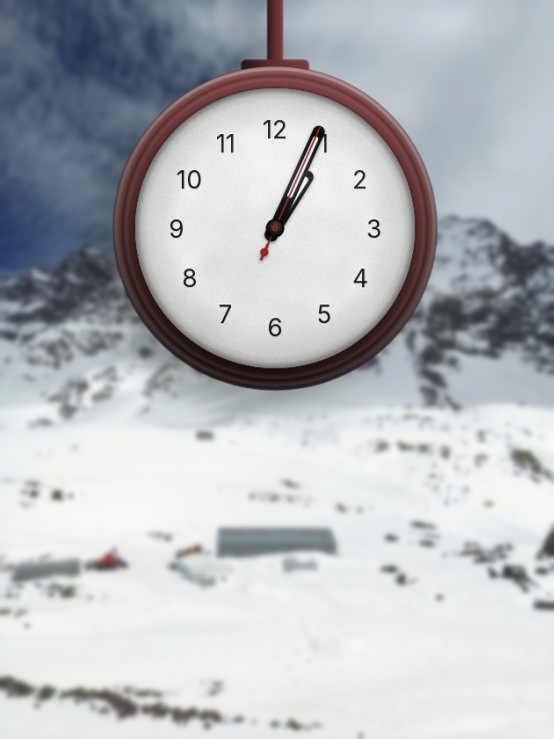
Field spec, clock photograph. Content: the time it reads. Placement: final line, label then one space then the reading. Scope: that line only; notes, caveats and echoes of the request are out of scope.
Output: 1:04:04
